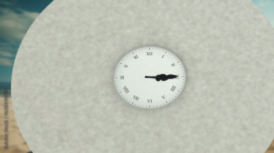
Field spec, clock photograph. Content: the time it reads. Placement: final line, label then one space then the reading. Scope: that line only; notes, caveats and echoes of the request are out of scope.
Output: 3:15
